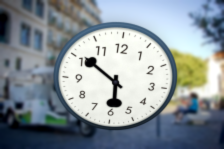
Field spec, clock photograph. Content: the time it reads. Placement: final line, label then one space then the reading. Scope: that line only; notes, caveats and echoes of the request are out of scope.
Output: 5:51
